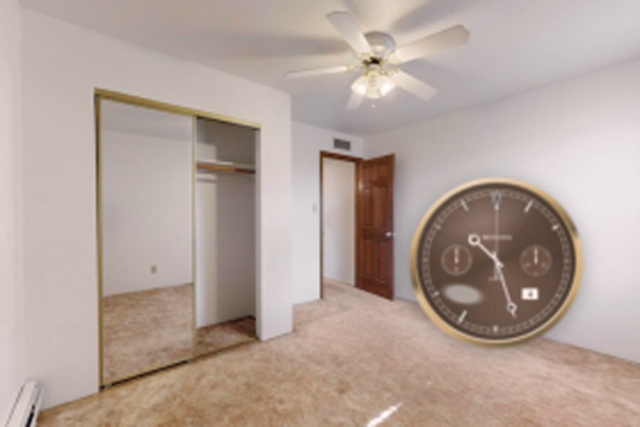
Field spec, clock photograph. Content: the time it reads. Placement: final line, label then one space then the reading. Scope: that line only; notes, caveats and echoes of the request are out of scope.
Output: 10:27
